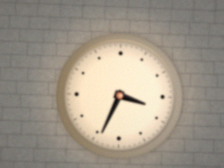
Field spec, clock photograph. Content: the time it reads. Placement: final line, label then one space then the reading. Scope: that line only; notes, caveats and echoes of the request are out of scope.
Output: 3:34
